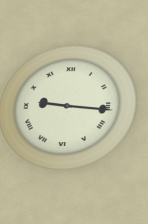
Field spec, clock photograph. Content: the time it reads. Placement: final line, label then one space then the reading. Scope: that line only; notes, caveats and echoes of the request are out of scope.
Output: 9:16
